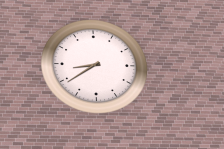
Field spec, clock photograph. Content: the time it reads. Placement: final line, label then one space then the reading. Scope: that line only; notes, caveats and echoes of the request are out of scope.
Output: 8:39
